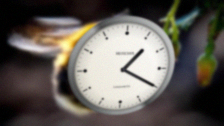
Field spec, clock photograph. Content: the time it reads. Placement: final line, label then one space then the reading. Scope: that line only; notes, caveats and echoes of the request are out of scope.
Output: 1:20
